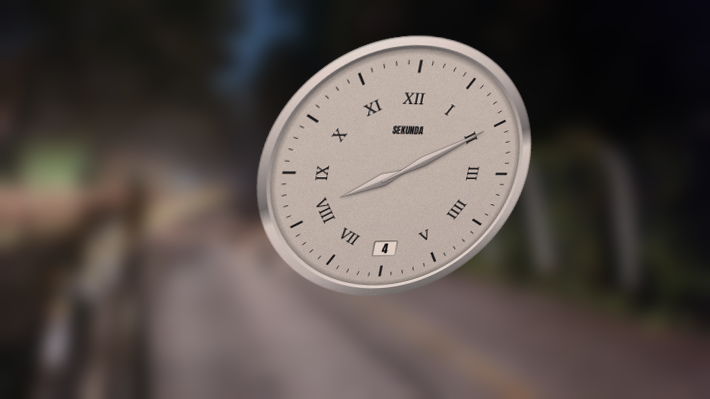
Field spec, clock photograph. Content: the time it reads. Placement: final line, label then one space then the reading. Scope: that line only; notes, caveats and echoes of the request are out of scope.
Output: 8:10
